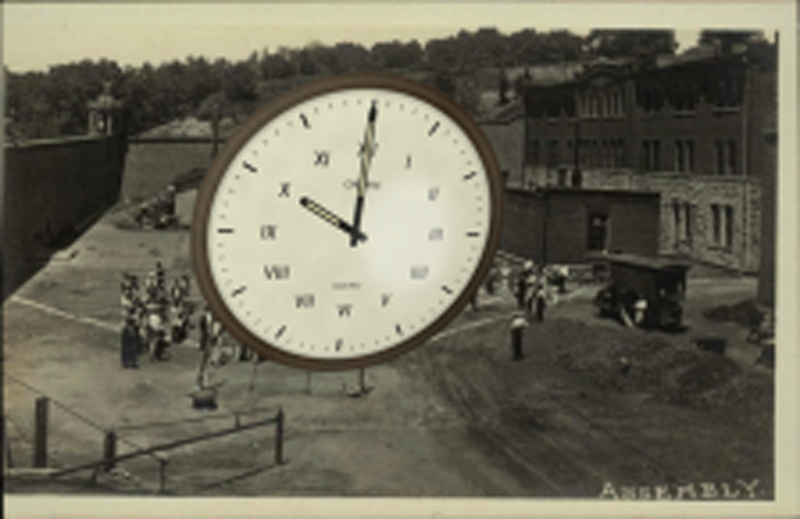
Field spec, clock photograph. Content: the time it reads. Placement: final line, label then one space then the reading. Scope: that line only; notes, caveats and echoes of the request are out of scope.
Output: 10:00
